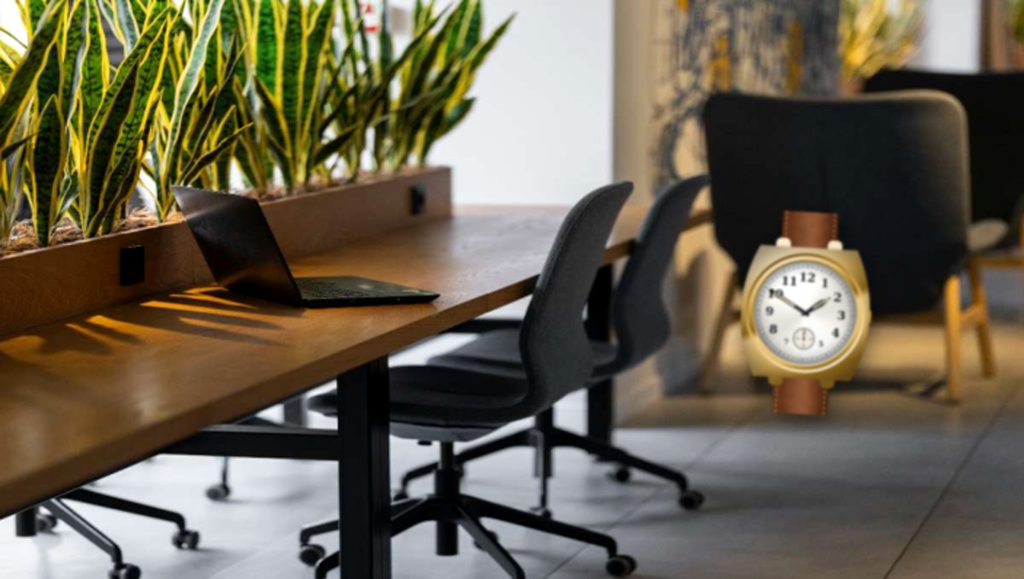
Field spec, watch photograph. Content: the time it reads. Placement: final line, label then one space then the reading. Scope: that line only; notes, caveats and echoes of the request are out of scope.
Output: 1:50
